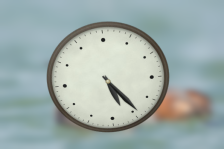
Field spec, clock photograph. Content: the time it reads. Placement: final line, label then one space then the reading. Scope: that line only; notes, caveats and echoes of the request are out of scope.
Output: 5:24
